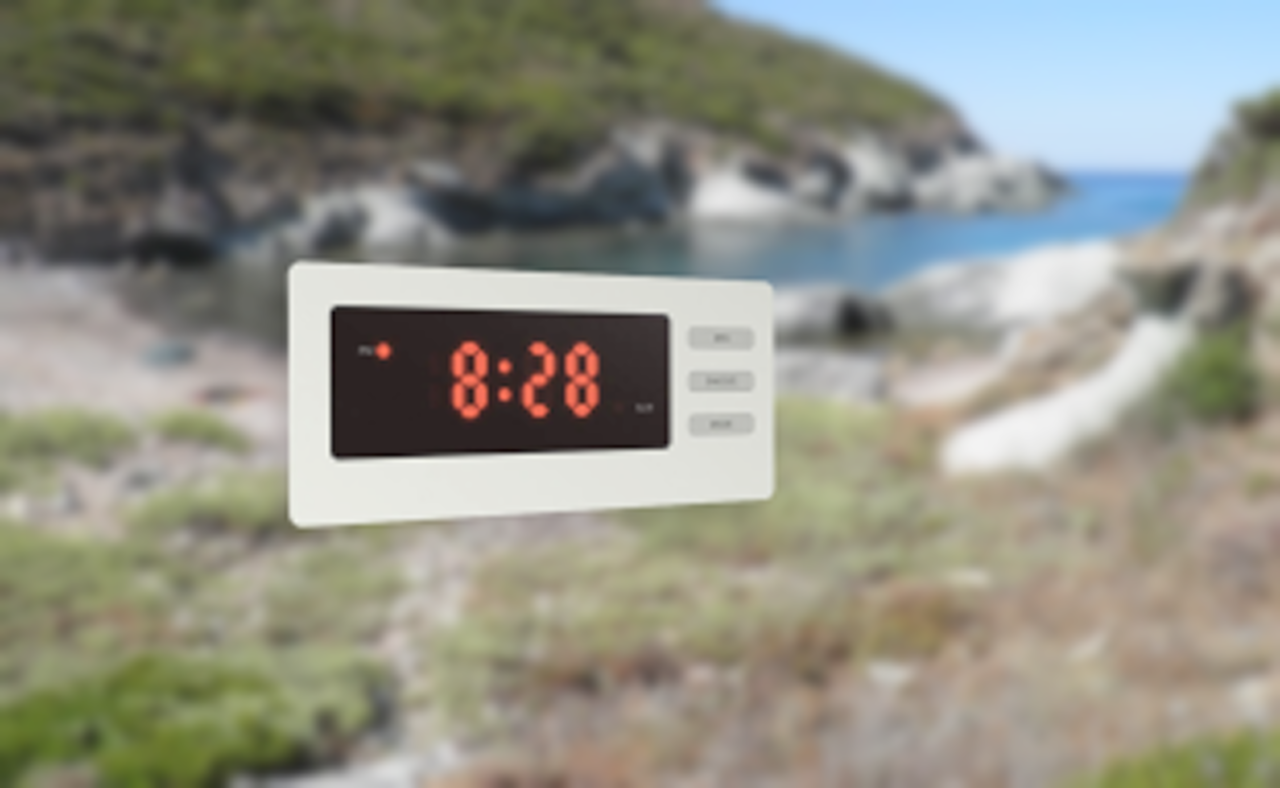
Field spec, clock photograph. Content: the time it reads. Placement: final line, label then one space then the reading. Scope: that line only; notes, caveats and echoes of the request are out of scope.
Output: 8:28
